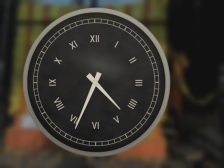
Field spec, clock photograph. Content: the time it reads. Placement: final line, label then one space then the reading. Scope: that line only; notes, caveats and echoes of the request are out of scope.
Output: 4:34
